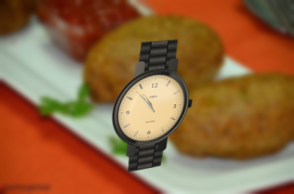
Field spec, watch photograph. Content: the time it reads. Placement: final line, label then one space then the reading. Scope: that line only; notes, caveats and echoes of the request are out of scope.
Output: 10:53
